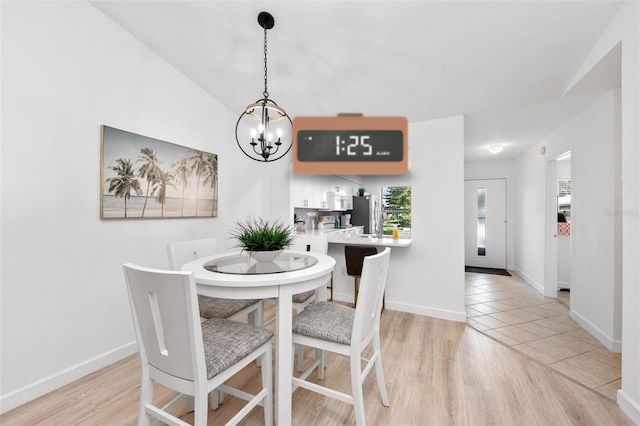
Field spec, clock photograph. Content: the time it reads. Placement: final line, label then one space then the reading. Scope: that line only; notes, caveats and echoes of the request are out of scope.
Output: 1:25
